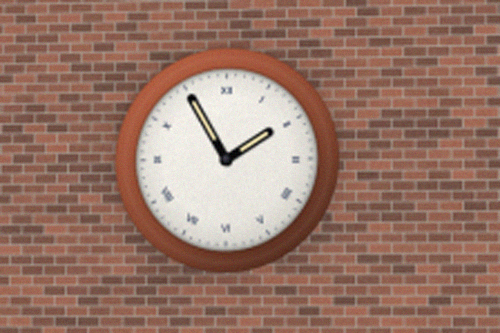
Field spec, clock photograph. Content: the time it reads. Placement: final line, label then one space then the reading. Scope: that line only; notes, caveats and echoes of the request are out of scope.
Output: 1:55
